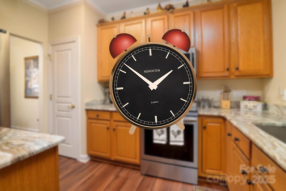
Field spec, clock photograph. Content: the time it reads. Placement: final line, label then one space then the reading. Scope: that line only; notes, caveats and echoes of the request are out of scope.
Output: 1:52
